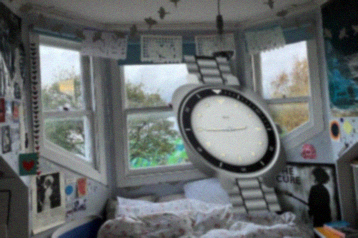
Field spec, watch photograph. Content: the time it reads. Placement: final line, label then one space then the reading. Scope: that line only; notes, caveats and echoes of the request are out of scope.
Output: 2:45
